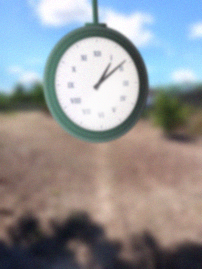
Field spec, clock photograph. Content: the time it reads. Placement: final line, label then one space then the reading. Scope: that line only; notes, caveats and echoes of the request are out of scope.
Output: 1:09
